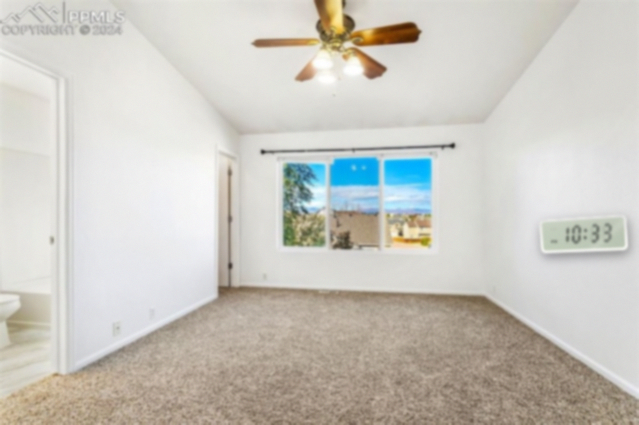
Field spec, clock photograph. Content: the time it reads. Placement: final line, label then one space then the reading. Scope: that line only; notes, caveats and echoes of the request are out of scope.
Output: 10:33
